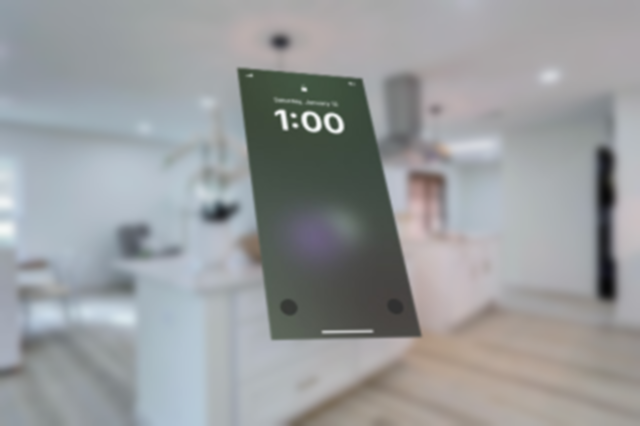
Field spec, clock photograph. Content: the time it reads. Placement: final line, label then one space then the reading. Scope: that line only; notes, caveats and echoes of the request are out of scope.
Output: 1:00
